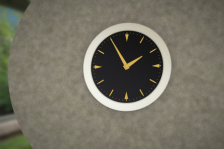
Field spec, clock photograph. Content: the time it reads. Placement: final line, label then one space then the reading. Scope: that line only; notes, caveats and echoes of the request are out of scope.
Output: 1:55
